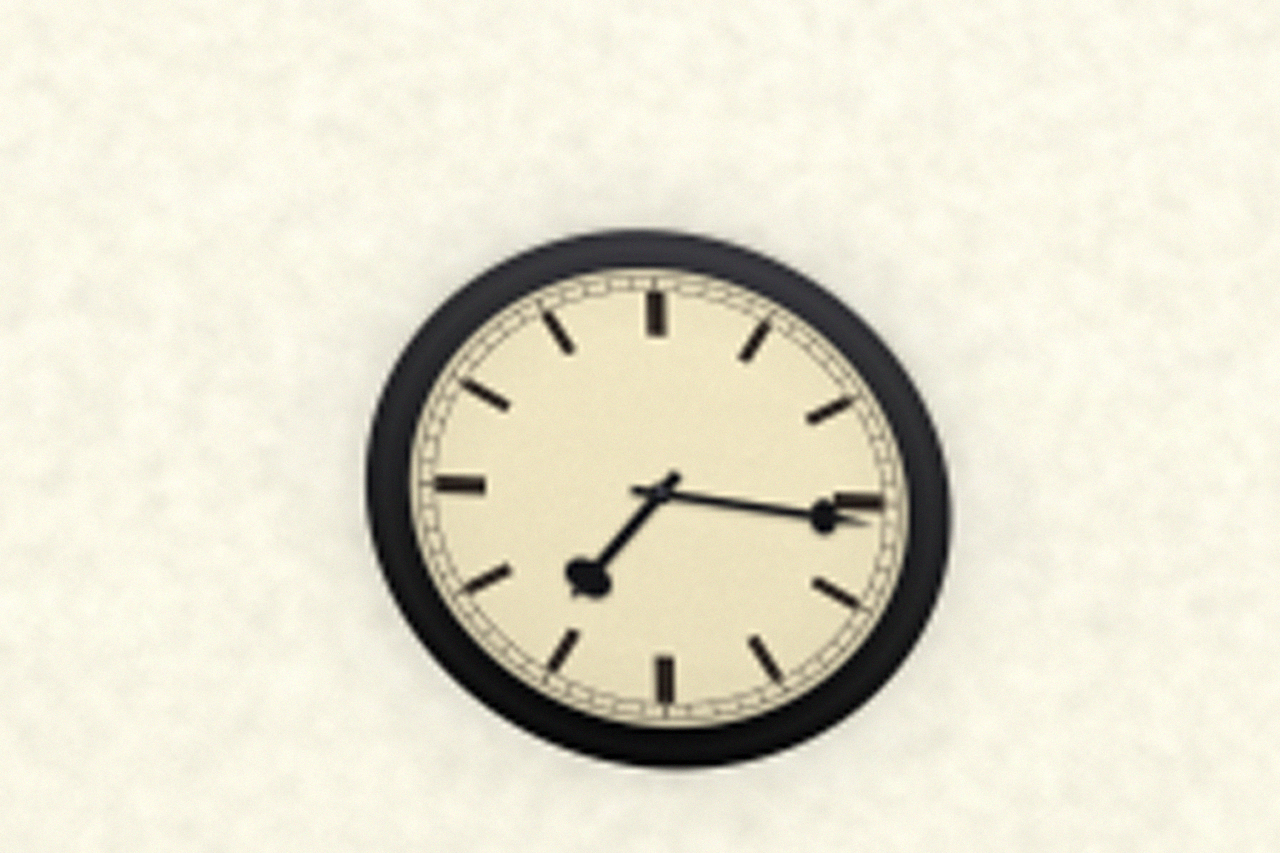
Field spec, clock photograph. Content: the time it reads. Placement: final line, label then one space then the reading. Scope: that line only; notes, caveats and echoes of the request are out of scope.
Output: 7:16
